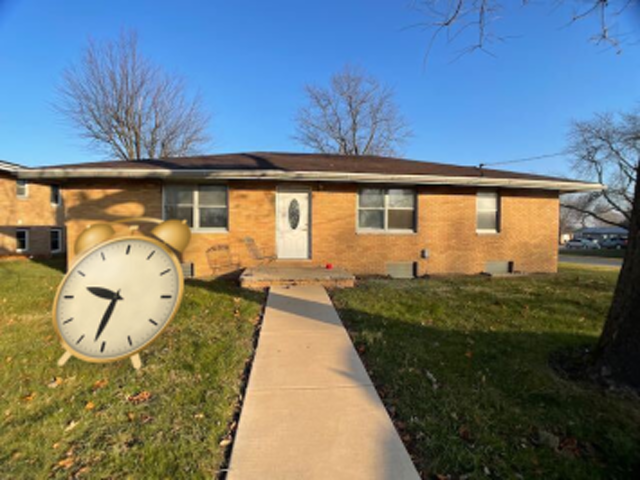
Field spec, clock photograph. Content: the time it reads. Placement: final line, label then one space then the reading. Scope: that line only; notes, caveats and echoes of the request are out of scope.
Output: 9:32
